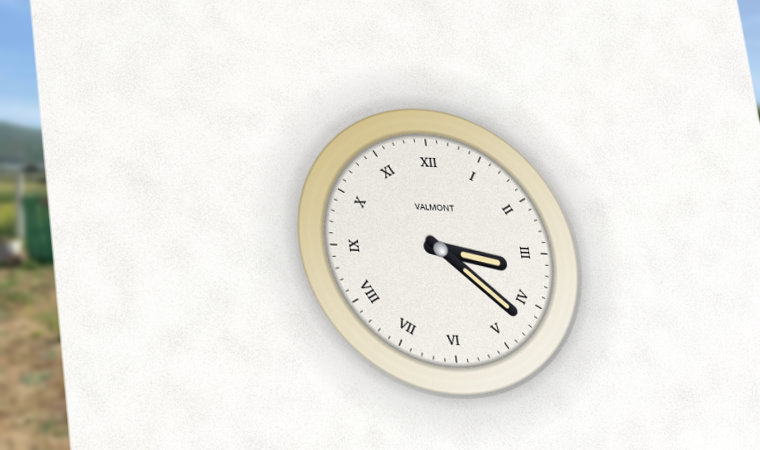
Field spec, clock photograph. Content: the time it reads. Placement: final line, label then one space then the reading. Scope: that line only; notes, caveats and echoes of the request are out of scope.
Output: 3:22
